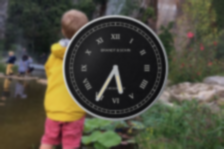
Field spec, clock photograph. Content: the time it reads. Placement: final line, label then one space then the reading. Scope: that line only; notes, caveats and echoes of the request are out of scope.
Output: 5:35
